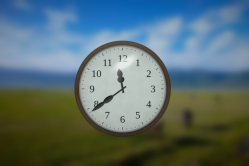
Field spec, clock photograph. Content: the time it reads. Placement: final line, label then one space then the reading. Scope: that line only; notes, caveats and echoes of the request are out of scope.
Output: 11:39
